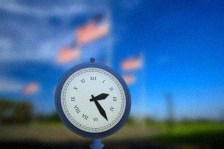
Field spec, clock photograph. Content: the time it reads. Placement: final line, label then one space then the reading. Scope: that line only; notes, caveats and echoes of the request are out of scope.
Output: 2:25
